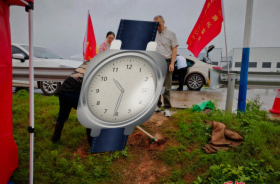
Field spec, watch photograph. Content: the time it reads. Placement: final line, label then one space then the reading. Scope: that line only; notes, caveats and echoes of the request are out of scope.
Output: 10:31
